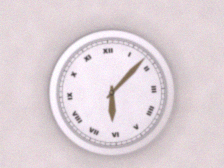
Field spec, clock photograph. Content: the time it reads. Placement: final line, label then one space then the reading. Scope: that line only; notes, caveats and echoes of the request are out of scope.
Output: 6:08
